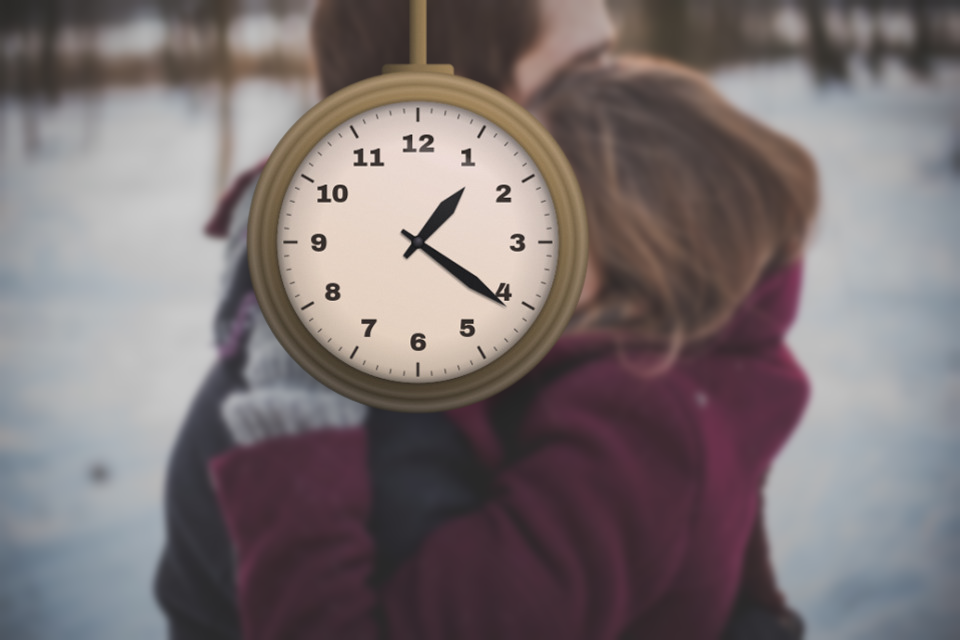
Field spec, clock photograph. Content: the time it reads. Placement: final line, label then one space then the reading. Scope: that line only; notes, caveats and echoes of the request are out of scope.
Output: 1:21
